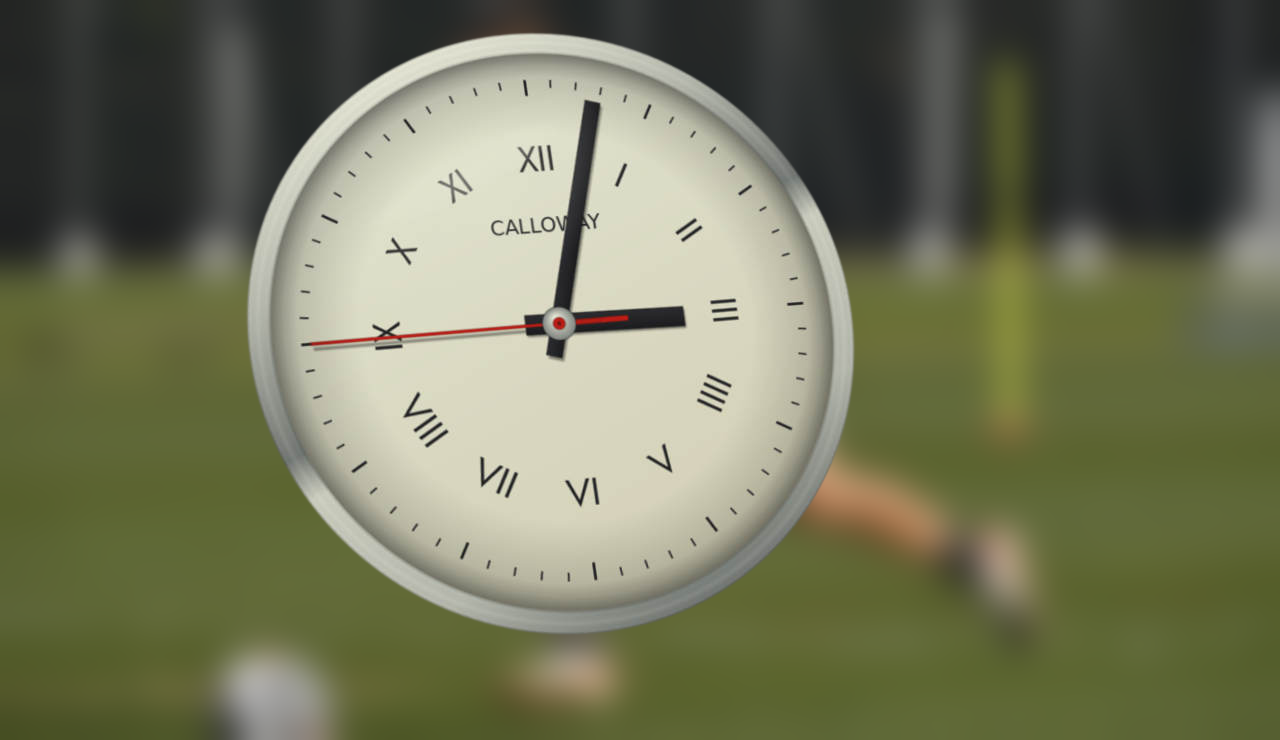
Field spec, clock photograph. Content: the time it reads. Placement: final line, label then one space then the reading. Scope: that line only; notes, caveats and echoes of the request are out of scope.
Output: 3:02:45
